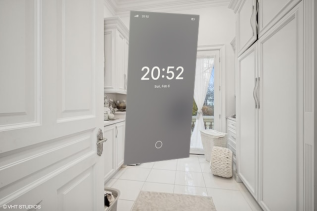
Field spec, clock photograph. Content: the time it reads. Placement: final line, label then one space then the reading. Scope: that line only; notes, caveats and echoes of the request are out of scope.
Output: 20:52
